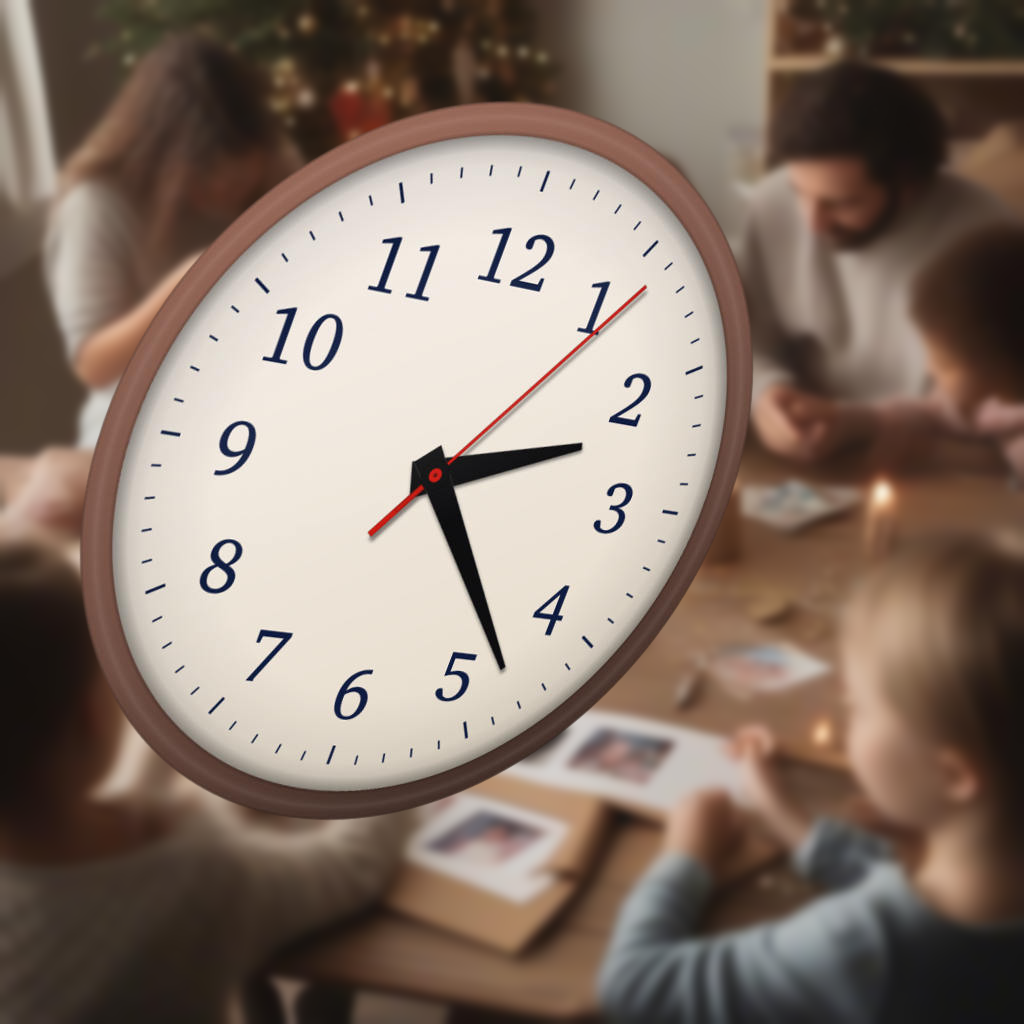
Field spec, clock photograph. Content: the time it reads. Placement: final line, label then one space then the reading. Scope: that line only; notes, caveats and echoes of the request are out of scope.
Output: 2:23:06
